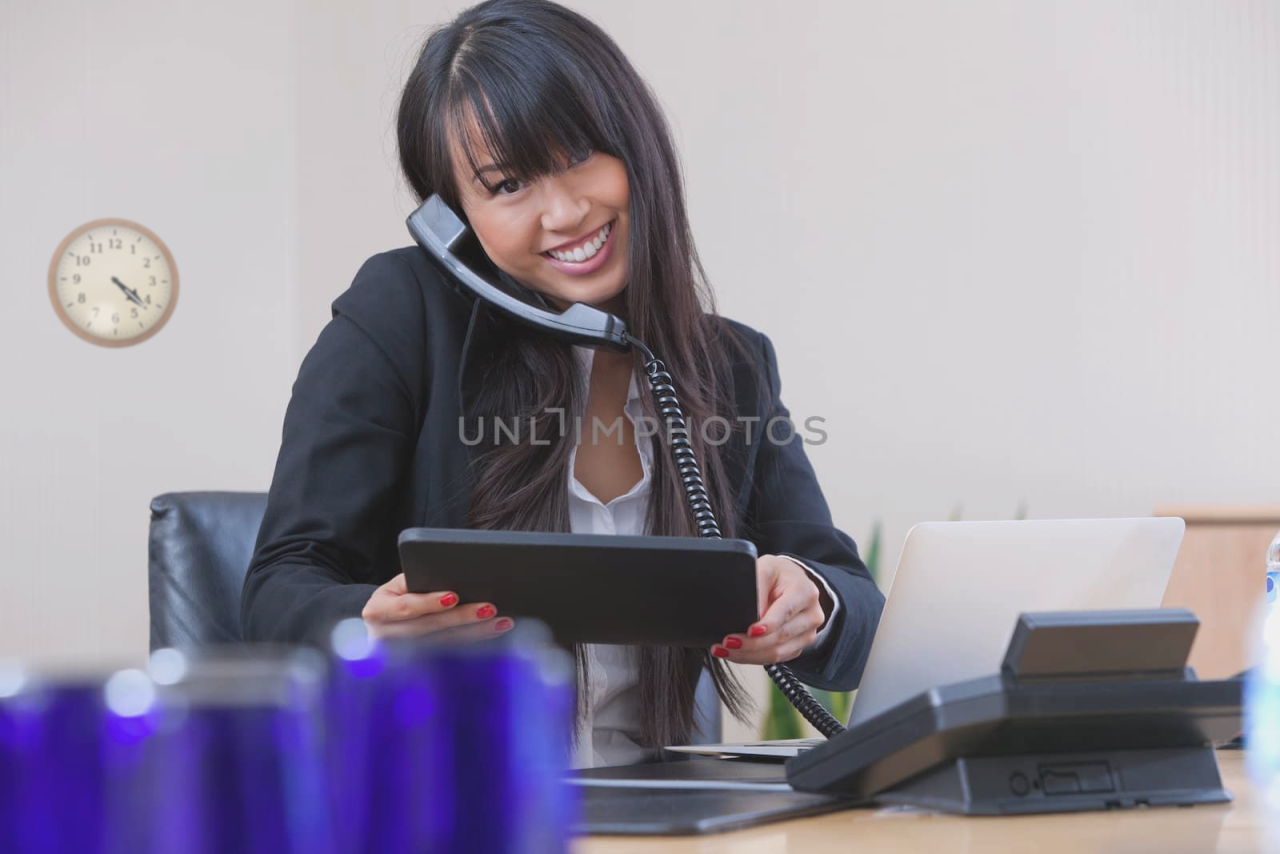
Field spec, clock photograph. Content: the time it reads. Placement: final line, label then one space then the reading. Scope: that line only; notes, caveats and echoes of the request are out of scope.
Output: 4:22
